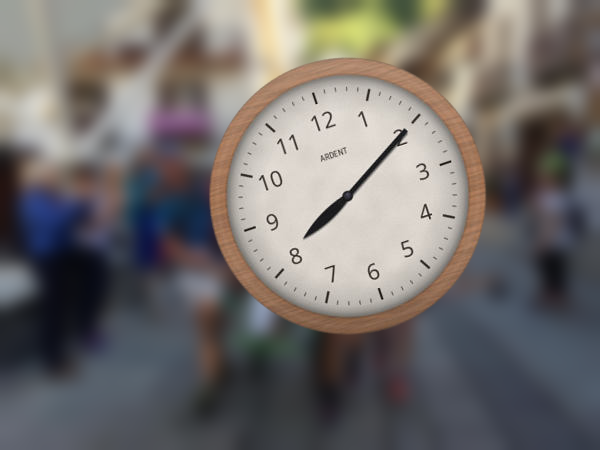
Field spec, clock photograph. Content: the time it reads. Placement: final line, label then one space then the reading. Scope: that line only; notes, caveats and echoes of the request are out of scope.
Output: 8:10
